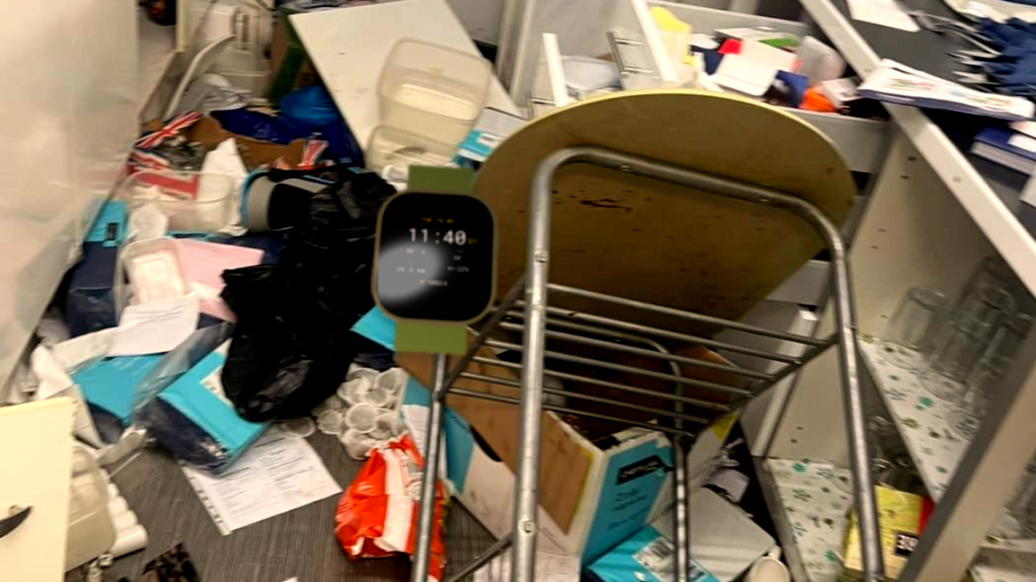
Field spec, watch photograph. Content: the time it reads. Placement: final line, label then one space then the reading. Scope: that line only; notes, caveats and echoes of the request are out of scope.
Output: 11:40
